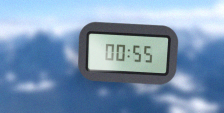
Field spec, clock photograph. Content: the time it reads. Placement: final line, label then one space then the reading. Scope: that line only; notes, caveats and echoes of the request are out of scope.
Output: 0:55
